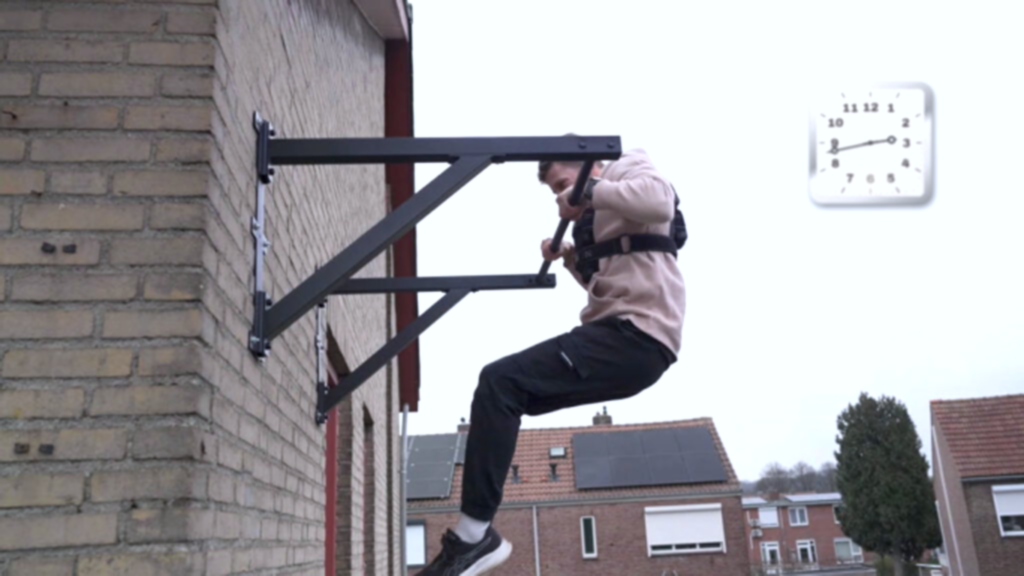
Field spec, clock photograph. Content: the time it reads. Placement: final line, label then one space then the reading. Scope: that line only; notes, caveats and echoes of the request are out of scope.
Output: 2:43
